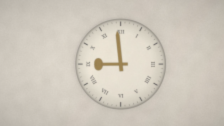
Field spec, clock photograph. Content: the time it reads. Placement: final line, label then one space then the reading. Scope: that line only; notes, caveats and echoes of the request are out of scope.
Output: 8:59
